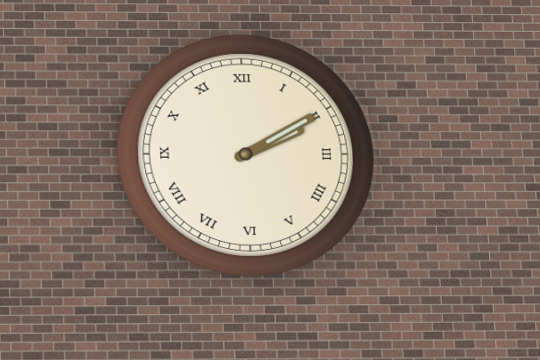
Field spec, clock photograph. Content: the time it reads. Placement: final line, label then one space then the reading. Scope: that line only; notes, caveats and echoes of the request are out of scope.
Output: 2:10
